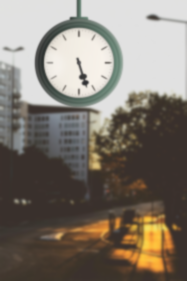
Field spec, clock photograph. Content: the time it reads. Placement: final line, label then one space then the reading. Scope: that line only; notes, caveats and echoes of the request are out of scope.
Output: 5:27
